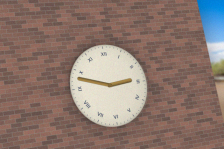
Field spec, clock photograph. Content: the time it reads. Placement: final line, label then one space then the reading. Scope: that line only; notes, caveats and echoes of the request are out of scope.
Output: 2:48
